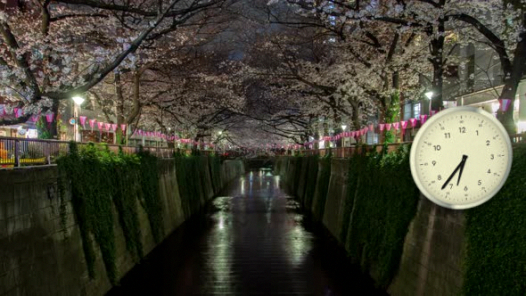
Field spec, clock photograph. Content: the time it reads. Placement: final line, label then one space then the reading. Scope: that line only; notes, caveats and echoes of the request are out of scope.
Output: 6:37
